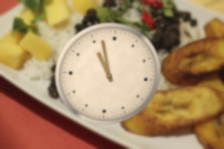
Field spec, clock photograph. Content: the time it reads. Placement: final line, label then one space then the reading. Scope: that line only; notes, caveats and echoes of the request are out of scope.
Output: 10:57
